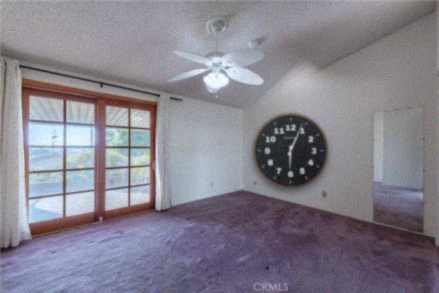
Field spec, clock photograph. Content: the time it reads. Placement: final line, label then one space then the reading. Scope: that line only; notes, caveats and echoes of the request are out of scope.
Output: 6:04
